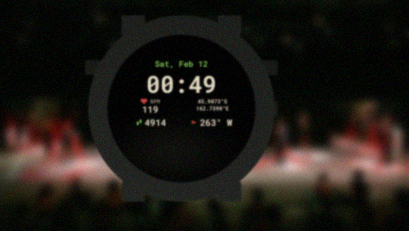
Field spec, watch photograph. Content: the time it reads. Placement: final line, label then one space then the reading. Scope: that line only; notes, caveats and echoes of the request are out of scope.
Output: 0:49
